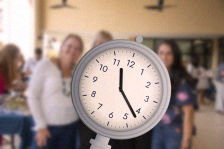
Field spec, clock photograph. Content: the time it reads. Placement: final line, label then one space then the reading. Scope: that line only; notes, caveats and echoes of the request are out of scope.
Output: 11:22
